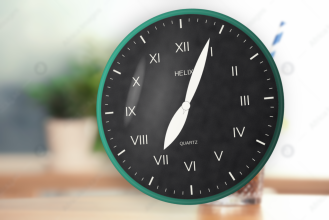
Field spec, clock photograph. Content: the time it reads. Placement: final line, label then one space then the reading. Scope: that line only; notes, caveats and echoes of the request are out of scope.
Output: 7:04
